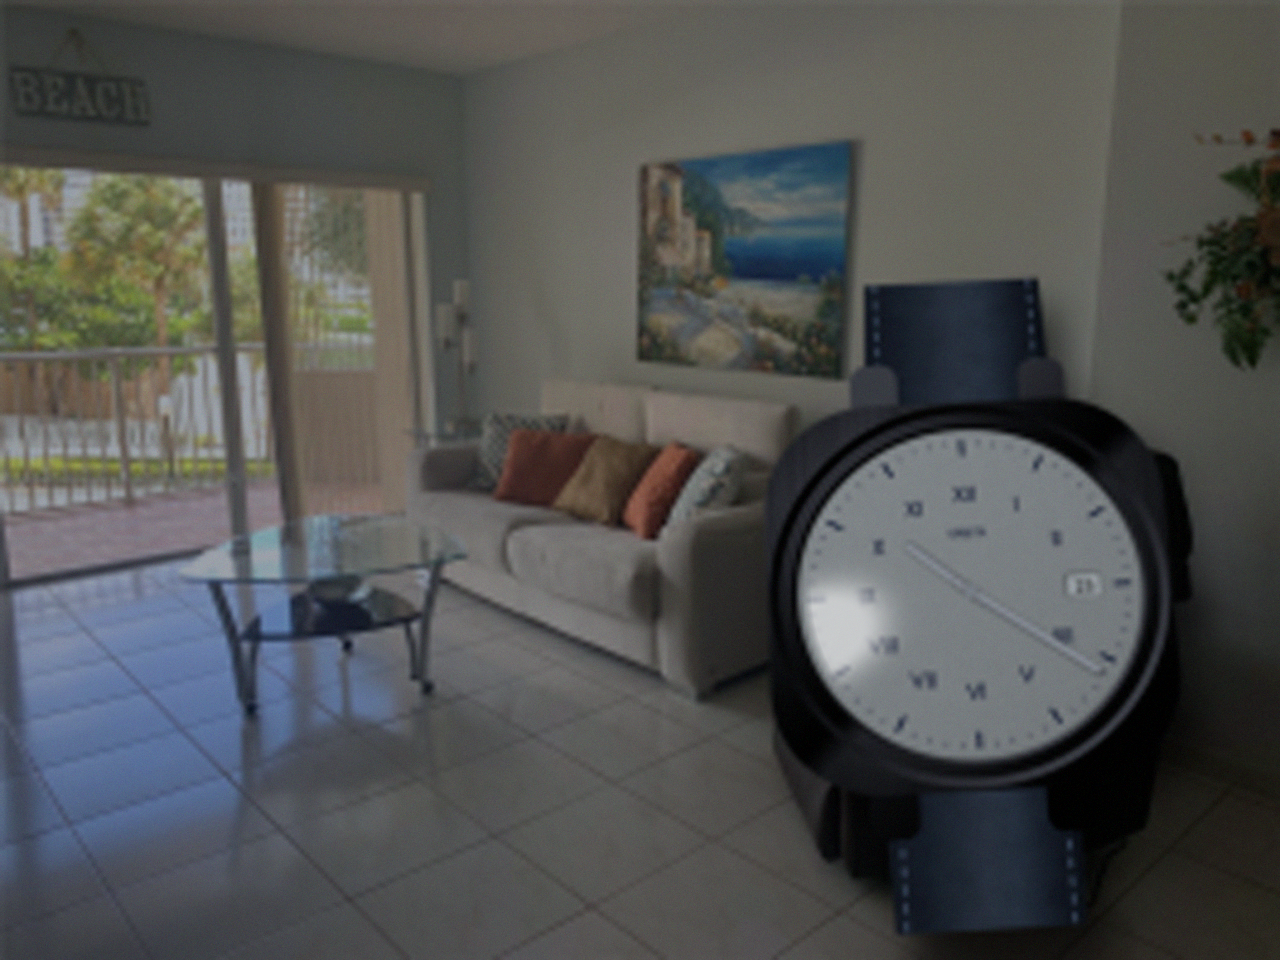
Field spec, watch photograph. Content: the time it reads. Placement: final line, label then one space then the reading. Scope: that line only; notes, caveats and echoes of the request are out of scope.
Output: 10:21
